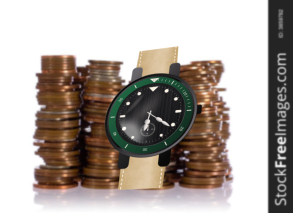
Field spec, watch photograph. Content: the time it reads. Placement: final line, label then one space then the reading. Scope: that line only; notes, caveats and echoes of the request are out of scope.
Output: 6:21
